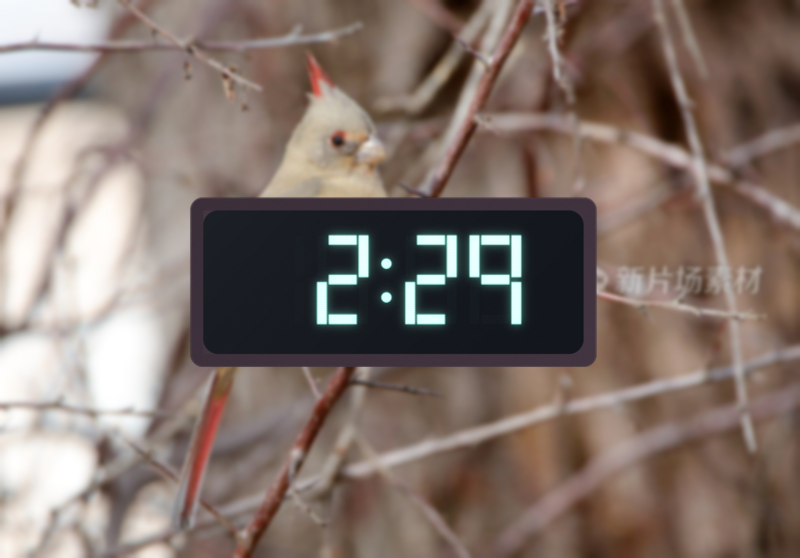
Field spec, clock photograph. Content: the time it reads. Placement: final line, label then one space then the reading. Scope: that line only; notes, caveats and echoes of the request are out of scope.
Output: 2:29
